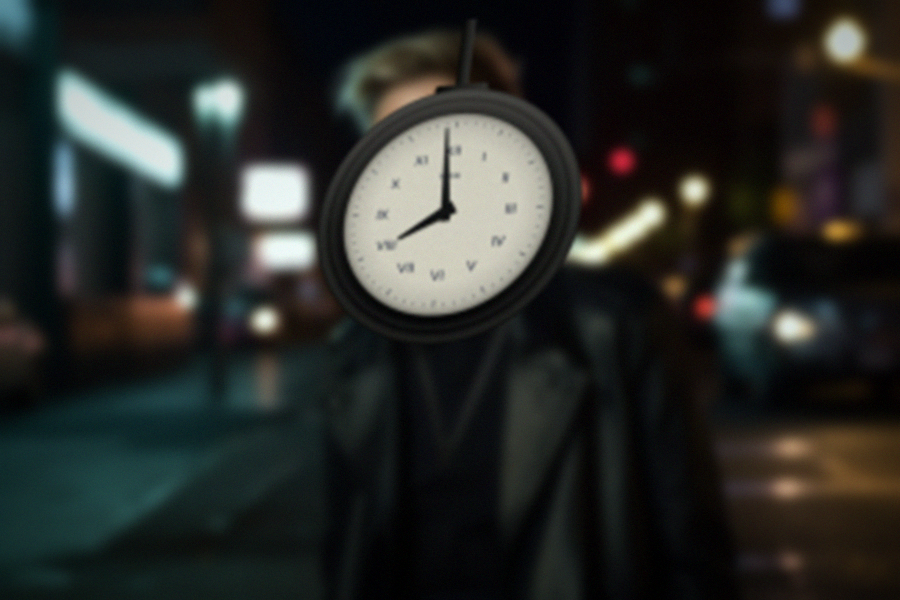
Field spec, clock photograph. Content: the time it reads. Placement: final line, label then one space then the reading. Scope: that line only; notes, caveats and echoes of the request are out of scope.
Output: 7:59
